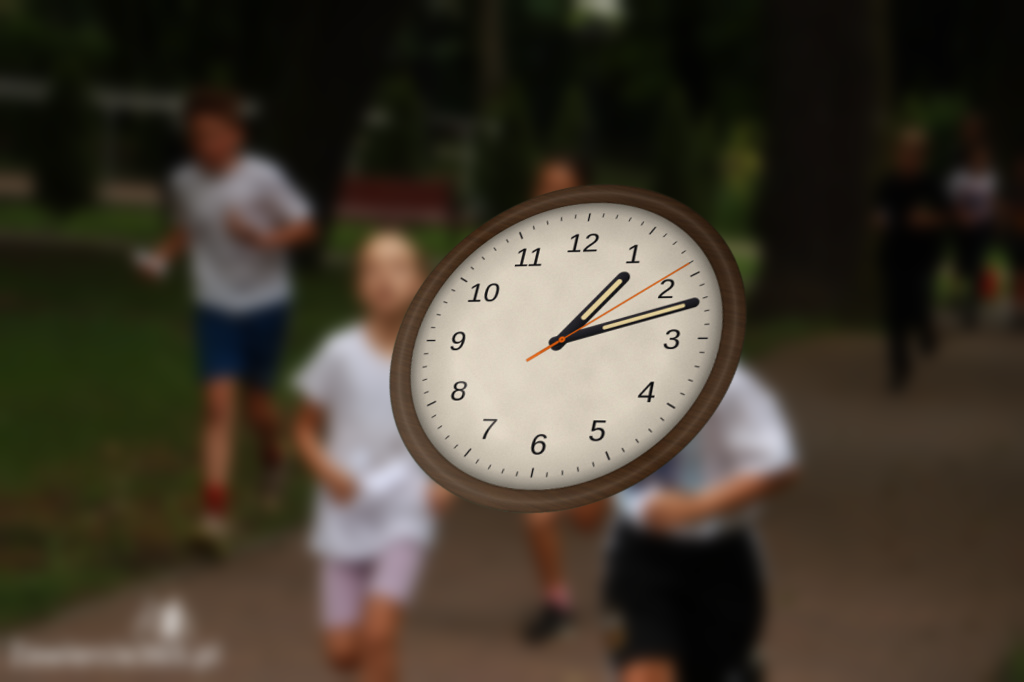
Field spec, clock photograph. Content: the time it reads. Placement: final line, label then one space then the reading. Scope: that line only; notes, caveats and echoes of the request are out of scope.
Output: 1:12:09
